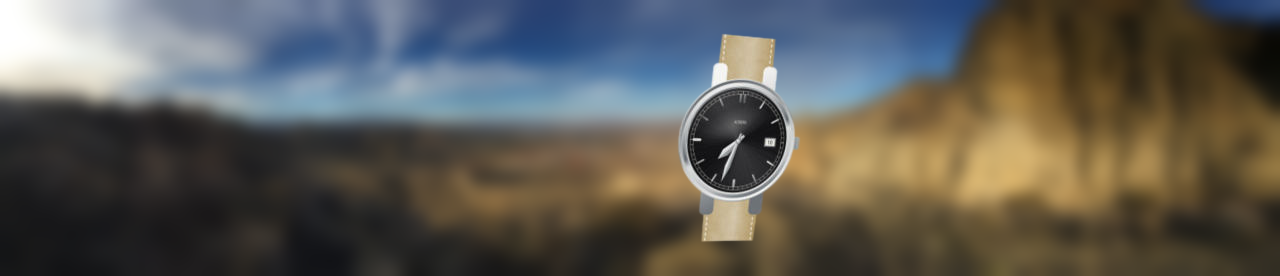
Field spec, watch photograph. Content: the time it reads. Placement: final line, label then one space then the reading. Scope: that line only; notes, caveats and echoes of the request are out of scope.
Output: 7:33
